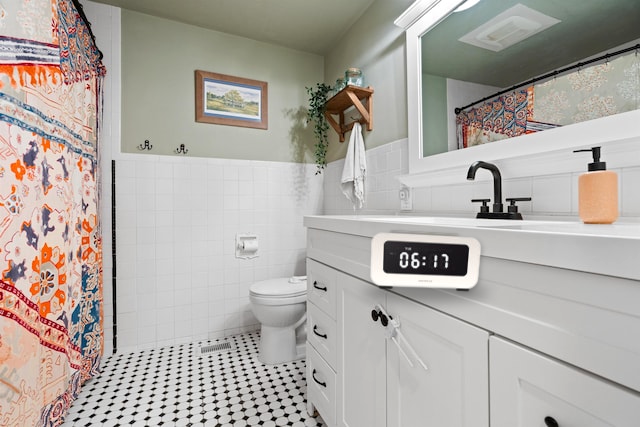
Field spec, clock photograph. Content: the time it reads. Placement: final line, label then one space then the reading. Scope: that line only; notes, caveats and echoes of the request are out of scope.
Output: 6:17
